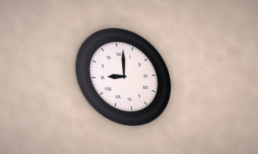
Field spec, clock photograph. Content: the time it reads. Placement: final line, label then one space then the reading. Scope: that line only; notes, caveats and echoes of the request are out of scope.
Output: 9:02
